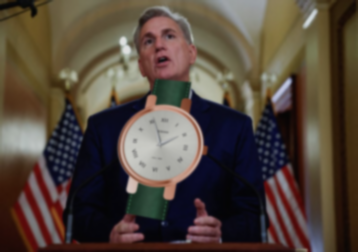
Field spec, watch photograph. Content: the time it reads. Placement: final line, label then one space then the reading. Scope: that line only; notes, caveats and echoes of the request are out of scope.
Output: 1:56
